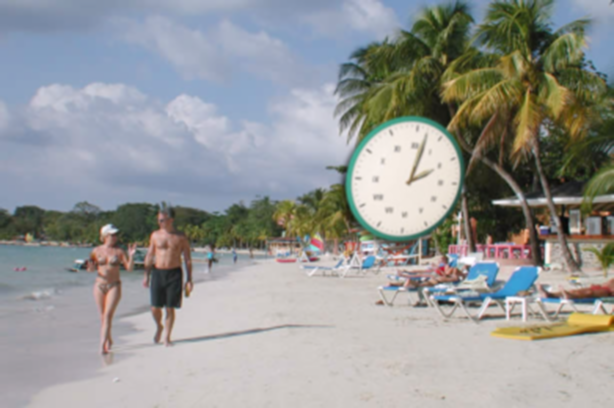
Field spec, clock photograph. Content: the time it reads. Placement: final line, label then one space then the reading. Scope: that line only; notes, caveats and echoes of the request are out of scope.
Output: 2:02
